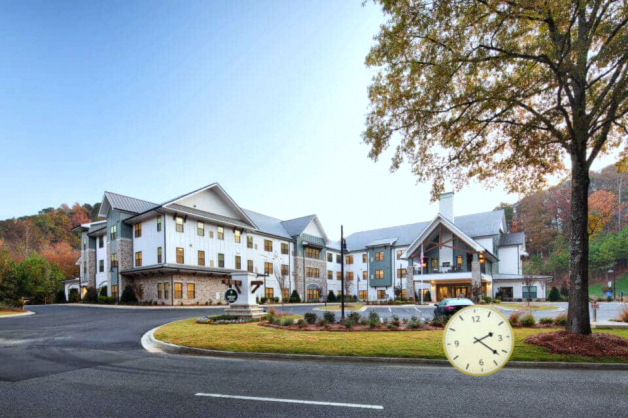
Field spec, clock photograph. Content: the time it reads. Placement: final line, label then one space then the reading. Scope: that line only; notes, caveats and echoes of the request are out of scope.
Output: 2:22
